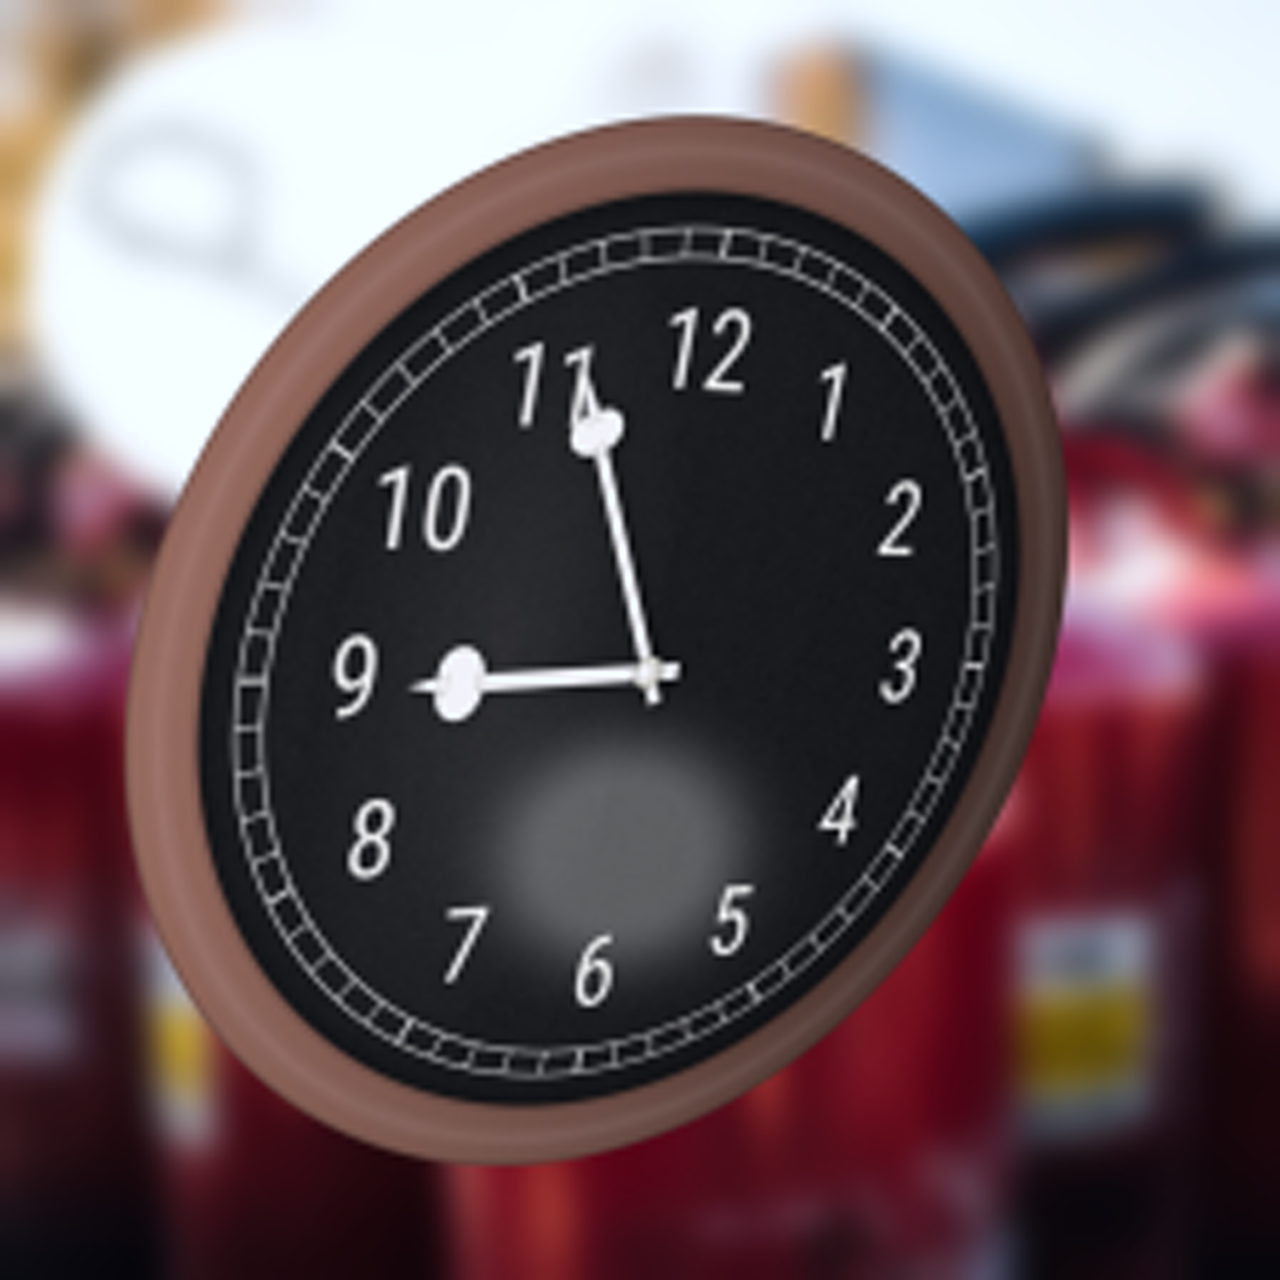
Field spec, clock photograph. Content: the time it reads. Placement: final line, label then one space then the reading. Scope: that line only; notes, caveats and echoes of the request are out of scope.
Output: 8:56
